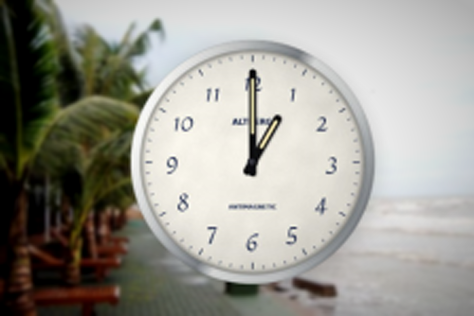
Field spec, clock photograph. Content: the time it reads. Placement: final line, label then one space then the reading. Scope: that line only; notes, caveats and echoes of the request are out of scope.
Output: 1:00
